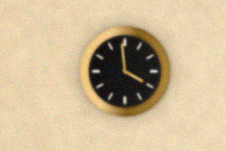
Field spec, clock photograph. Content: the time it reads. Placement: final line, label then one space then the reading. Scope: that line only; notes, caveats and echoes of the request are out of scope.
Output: 3:59
